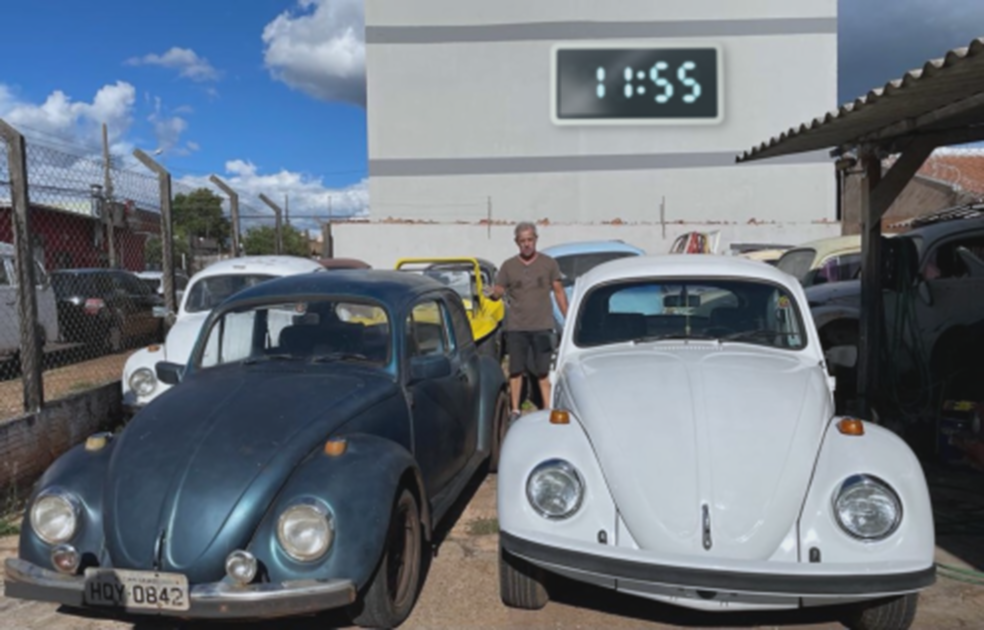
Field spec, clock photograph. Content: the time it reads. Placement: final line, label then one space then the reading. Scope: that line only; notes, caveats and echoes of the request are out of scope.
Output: 11:55
